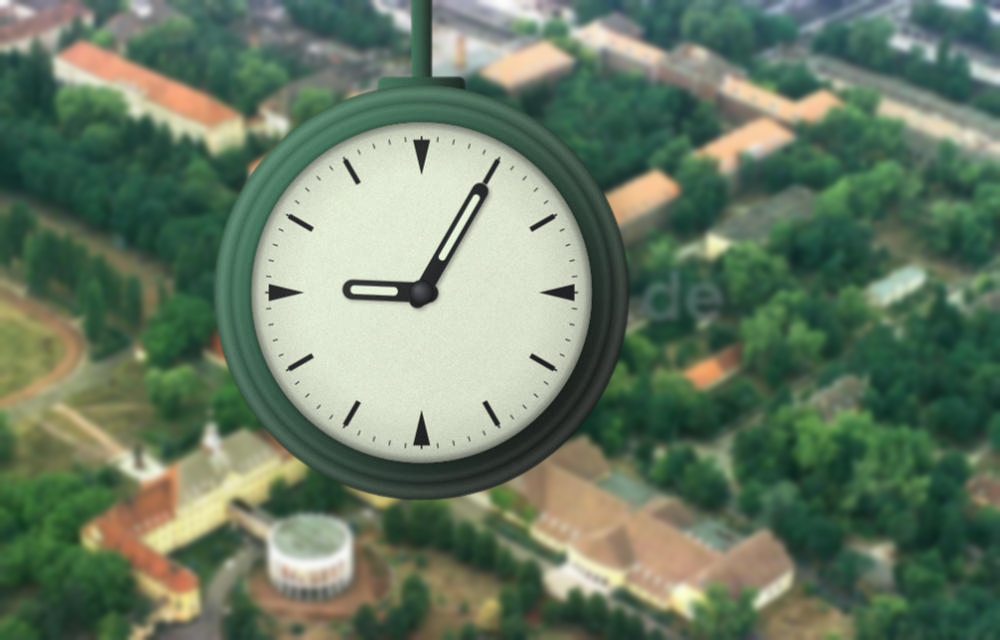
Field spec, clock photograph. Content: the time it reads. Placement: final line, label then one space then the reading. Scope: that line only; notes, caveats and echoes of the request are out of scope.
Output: 9:05
